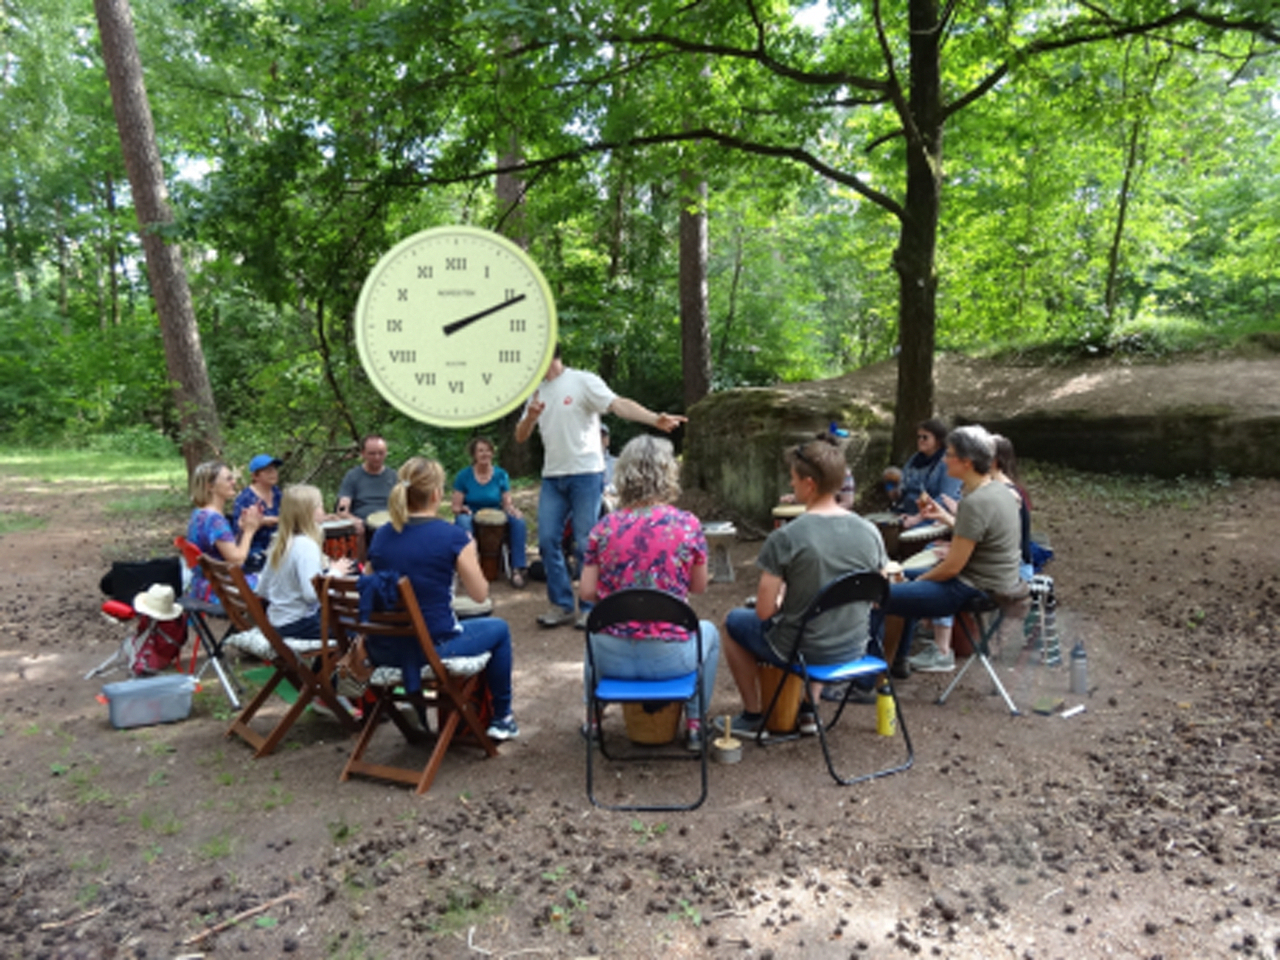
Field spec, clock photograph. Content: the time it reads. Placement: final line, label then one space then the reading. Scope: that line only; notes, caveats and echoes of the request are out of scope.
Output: 2:11
